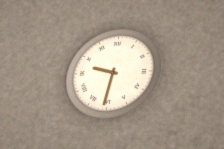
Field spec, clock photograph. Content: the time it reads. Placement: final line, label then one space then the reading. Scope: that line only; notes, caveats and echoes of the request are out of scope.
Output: 9:31
